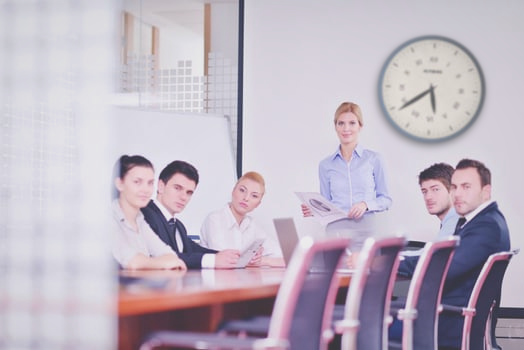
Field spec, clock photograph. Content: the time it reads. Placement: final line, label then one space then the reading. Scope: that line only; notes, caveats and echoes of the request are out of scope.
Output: 5:39
